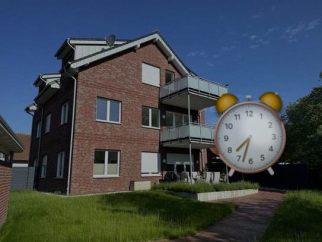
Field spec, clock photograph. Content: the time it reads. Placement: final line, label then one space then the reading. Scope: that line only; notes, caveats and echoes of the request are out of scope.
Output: 7:33
